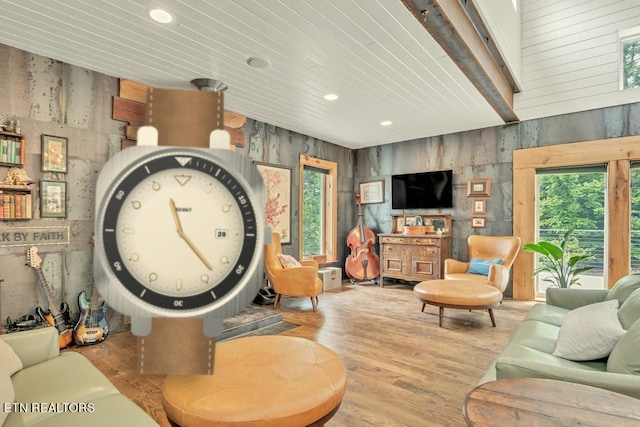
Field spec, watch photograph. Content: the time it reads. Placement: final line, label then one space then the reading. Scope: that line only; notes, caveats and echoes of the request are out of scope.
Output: 11:23
